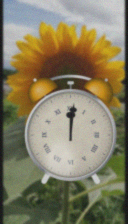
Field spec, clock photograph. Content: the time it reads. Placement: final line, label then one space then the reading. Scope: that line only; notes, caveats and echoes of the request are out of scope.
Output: 12:01
